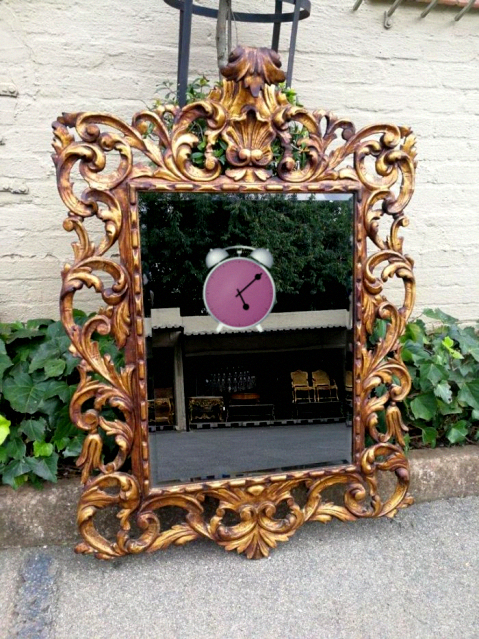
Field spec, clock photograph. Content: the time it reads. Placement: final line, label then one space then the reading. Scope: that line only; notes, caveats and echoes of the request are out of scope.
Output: 5:08
